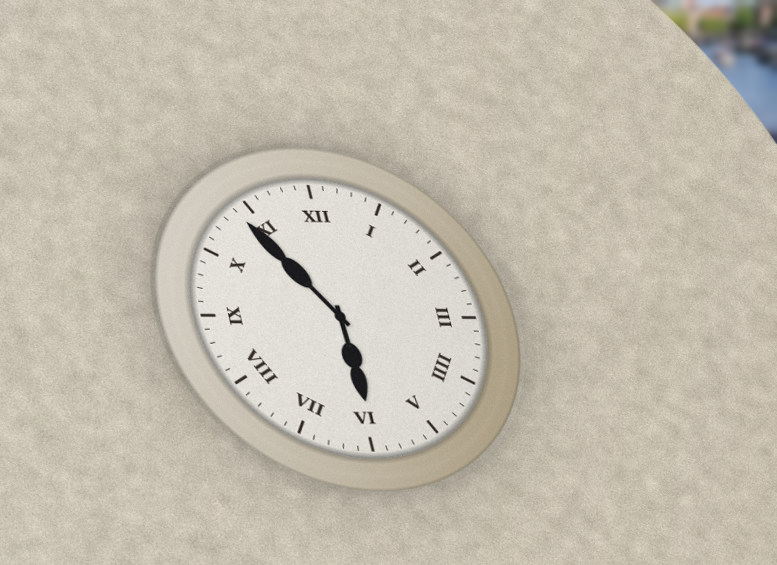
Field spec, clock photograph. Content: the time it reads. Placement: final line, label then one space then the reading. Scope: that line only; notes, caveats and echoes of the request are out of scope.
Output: 5:54
